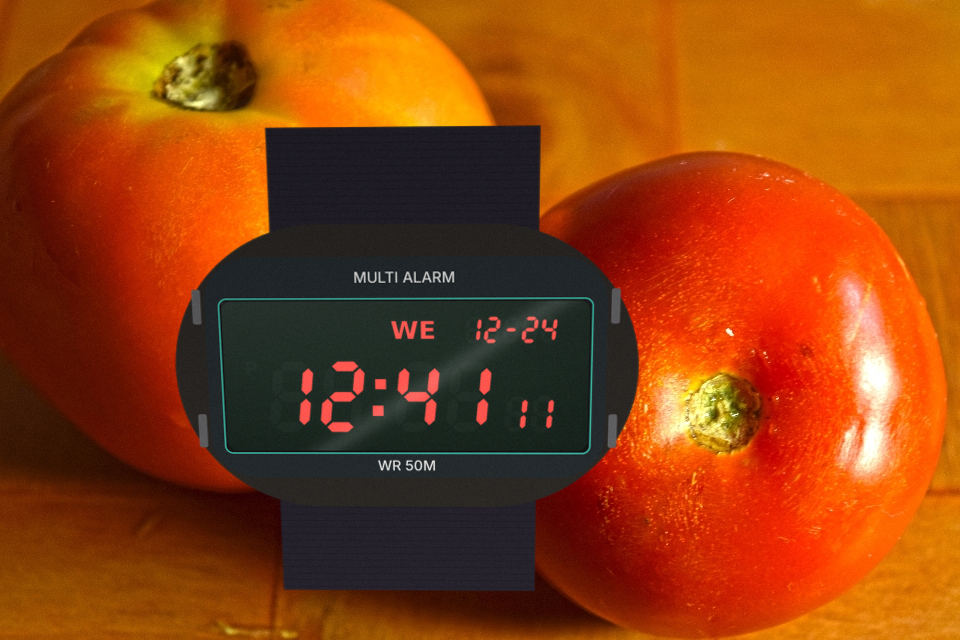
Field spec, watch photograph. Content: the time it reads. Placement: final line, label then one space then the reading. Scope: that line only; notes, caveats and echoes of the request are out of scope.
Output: 12:41:11
